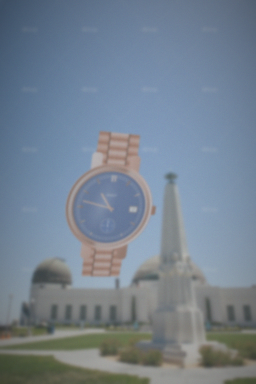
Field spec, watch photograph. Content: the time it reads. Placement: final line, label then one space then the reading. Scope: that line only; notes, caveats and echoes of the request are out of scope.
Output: 10:47
